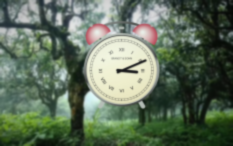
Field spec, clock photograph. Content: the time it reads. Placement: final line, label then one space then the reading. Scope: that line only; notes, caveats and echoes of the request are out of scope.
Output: 3:11
